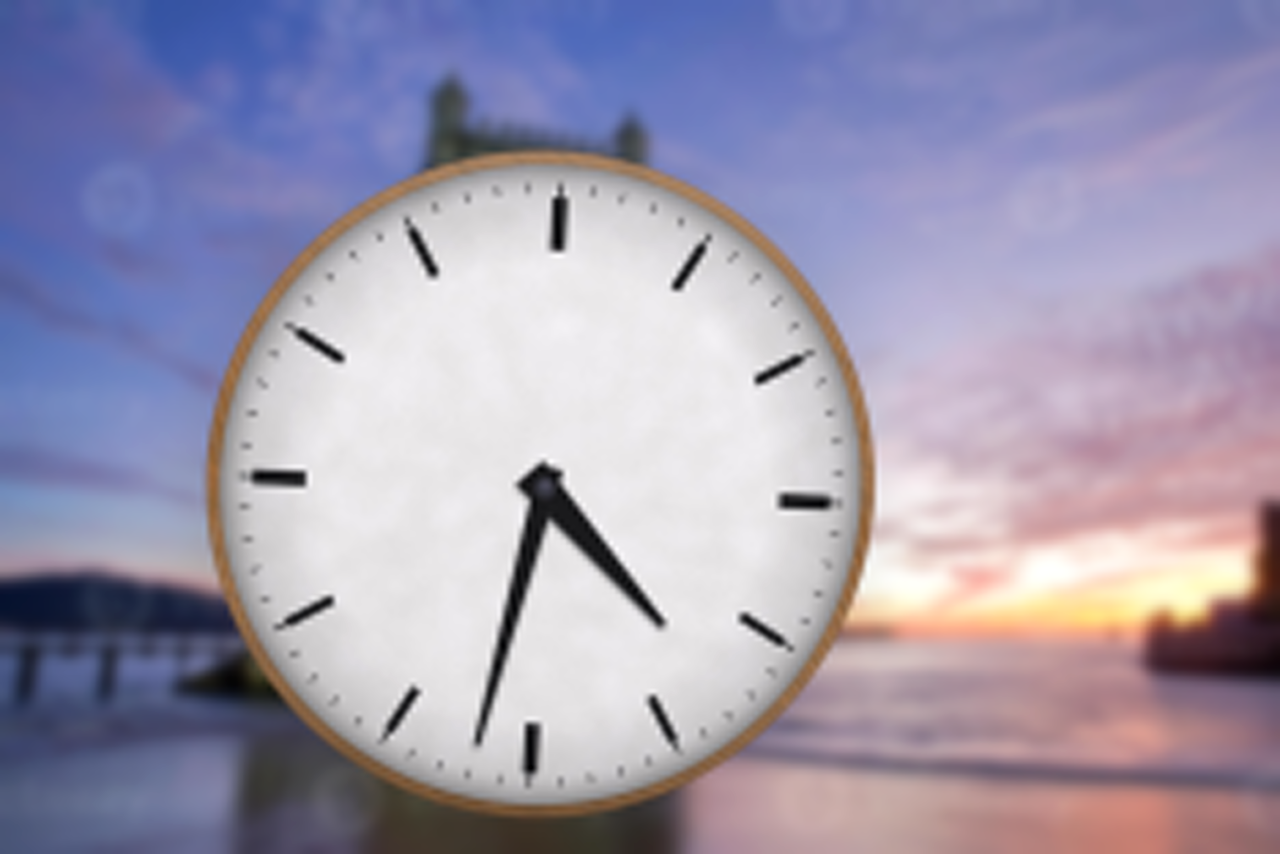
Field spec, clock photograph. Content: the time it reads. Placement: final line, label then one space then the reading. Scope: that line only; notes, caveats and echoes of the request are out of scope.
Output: 4:32
